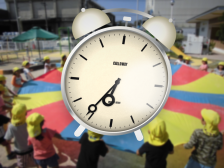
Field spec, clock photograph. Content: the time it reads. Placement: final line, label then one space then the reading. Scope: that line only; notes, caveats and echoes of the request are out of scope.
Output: 6:36
